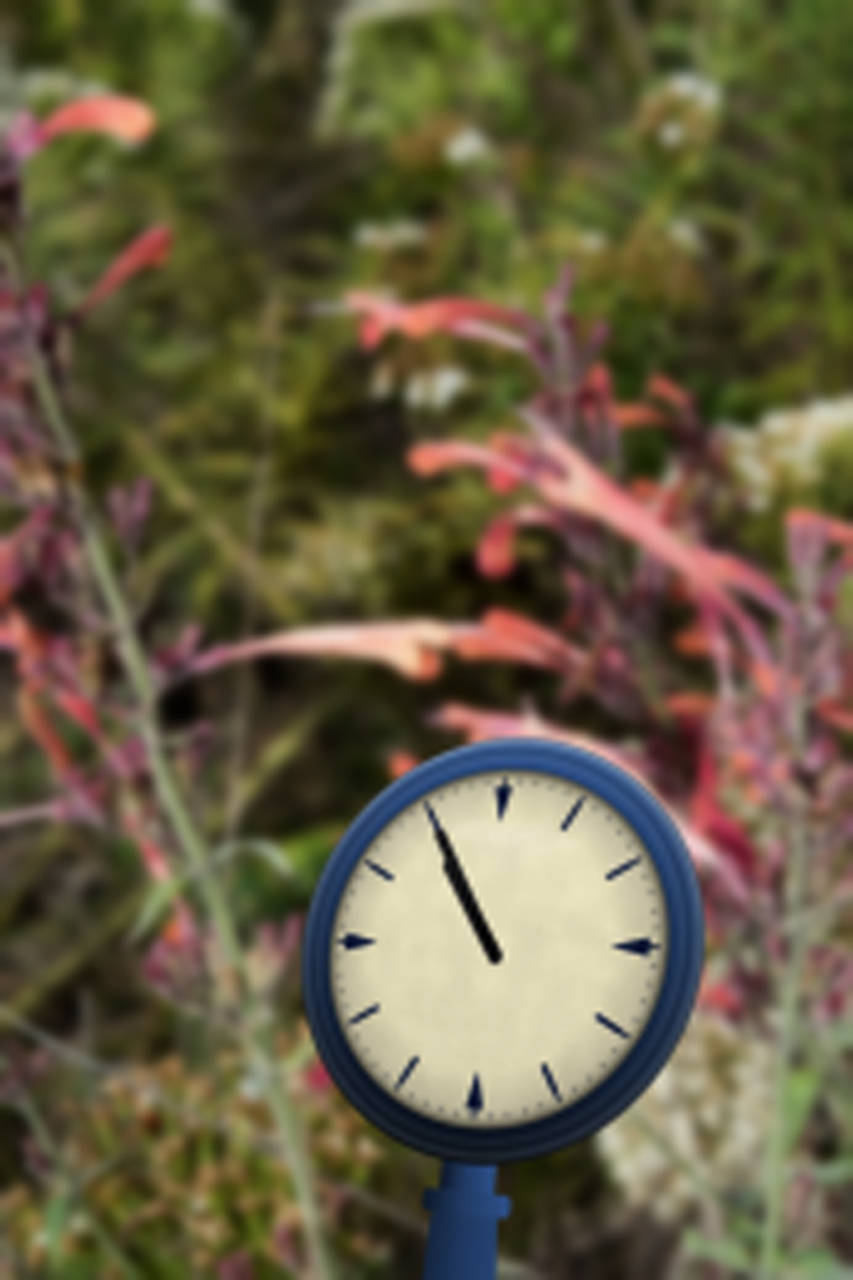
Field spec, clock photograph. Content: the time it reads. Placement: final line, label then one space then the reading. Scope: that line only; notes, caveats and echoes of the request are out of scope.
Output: 10:55
